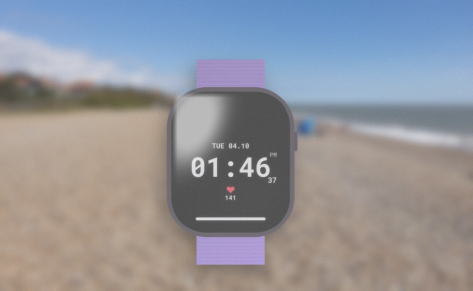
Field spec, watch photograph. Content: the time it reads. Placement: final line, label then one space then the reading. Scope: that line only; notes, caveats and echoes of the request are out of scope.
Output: 1:46:37
